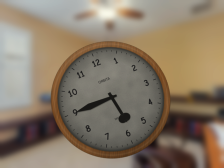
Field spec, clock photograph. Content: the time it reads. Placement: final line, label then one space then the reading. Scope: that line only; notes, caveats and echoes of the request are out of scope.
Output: 5:45
